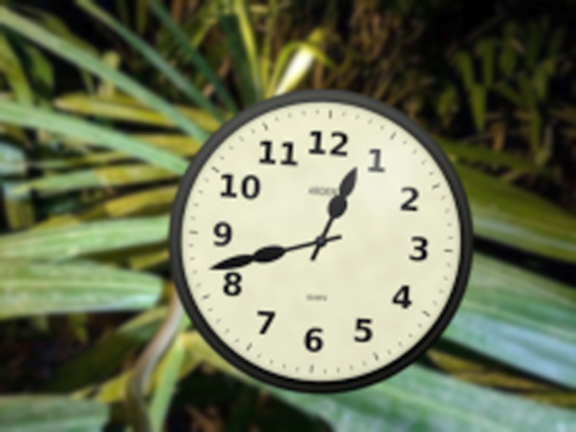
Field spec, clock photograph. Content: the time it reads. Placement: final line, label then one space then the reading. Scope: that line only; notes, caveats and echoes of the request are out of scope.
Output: 12:42
